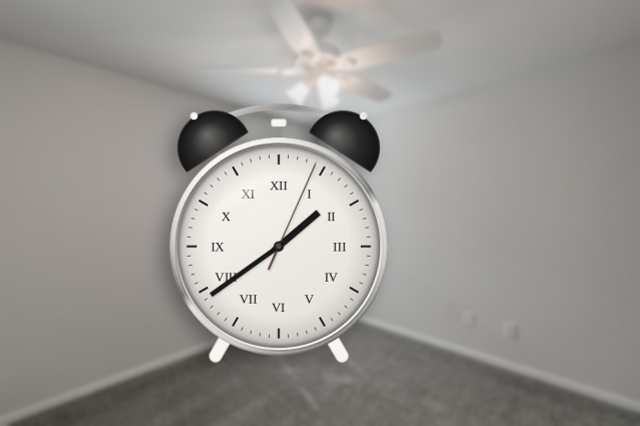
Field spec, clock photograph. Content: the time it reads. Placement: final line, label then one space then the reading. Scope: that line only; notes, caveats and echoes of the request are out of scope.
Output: 1:39:04
